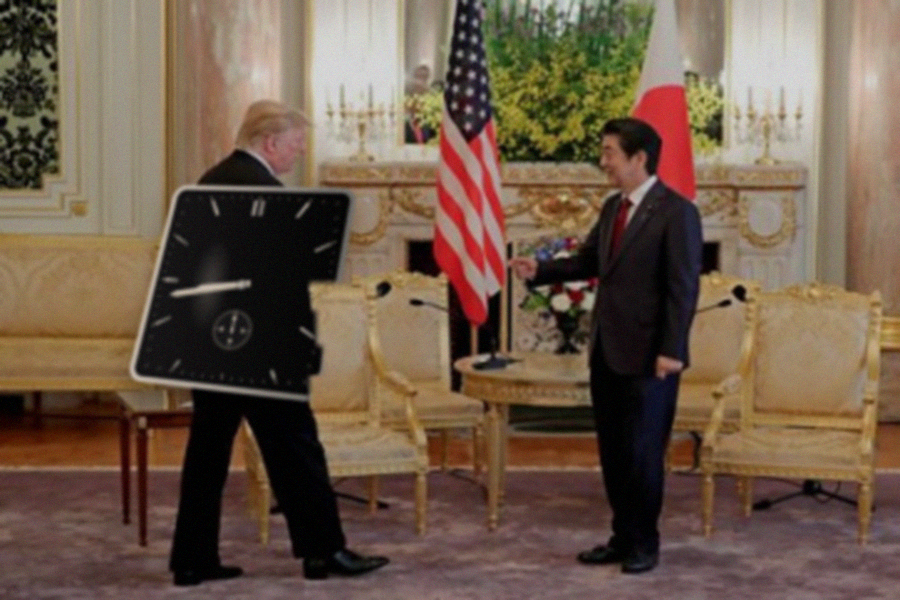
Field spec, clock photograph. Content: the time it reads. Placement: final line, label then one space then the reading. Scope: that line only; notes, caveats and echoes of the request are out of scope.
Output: 8:43
